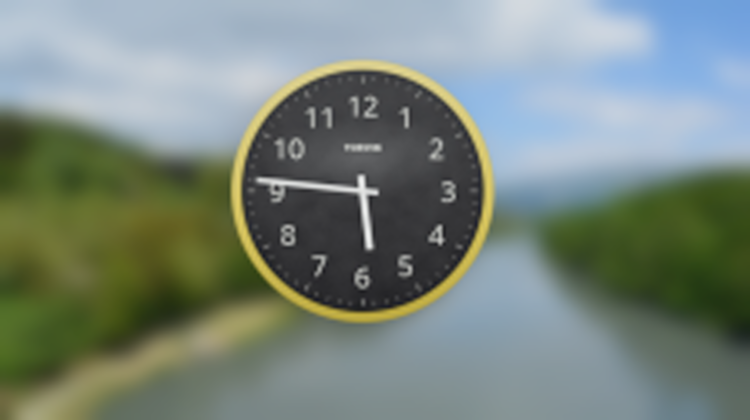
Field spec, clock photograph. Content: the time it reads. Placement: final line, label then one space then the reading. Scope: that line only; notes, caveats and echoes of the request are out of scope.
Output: 5:46
